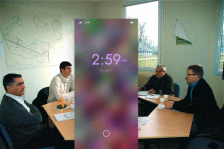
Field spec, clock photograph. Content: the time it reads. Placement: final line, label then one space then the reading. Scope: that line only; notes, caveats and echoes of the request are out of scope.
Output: 2:59
